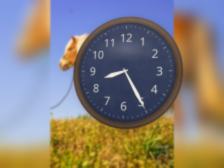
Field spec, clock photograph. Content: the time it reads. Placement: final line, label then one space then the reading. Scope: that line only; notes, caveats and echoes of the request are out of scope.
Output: 8:25
